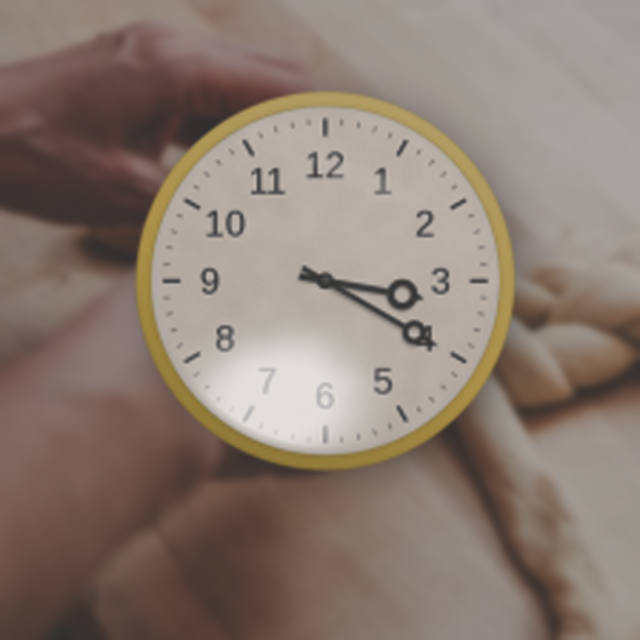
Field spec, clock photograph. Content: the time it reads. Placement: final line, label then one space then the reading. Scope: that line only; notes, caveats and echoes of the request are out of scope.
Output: 3:20
